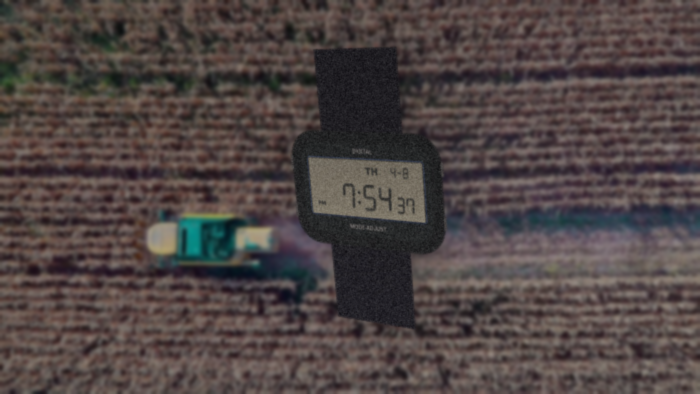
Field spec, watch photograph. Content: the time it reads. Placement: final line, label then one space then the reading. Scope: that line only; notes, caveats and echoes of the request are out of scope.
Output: 7:54:37
